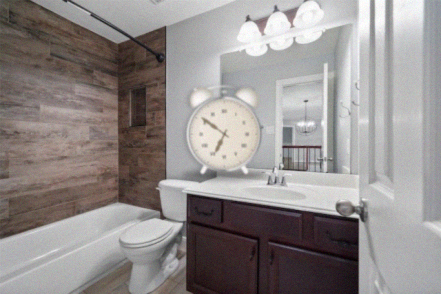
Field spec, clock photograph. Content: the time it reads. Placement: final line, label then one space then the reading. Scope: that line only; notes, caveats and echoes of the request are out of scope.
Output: 6:51
